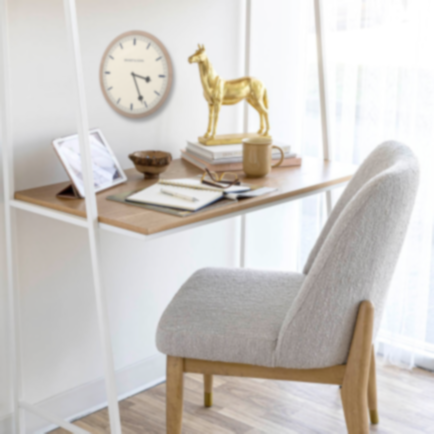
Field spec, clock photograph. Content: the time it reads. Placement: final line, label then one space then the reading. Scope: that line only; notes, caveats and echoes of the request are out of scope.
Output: 3:26
